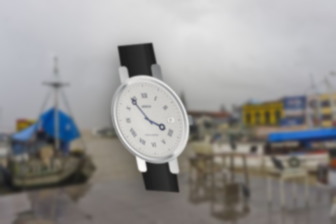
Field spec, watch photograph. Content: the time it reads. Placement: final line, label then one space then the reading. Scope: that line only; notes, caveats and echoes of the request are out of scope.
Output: 3:54
